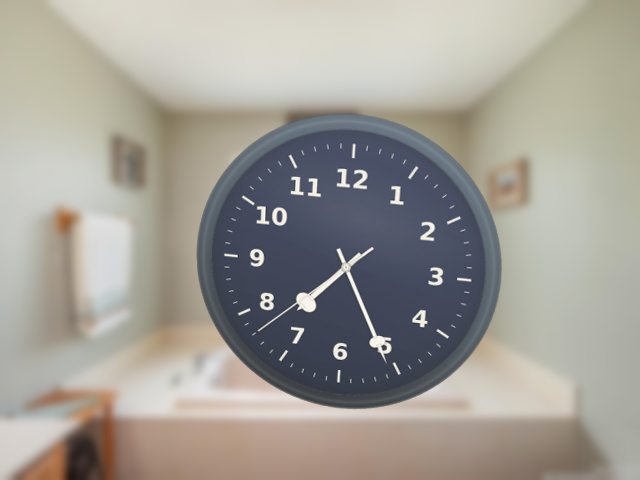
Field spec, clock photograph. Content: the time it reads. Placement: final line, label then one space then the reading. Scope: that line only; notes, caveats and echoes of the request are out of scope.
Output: 7:25:38
